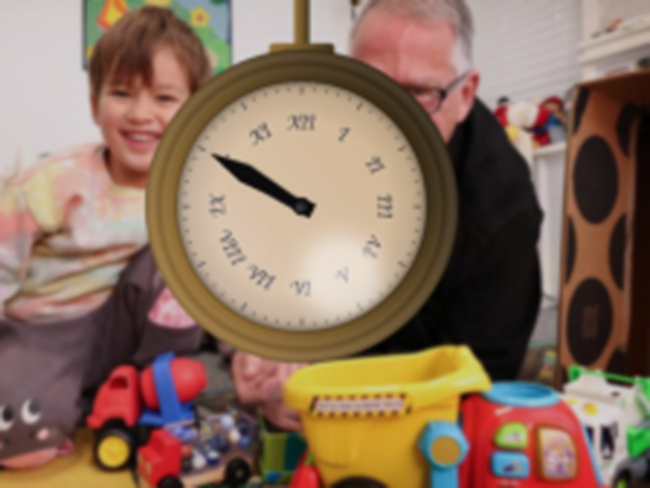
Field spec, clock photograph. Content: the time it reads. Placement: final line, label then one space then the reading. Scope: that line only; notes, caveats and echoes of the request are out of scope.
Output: 9:50
